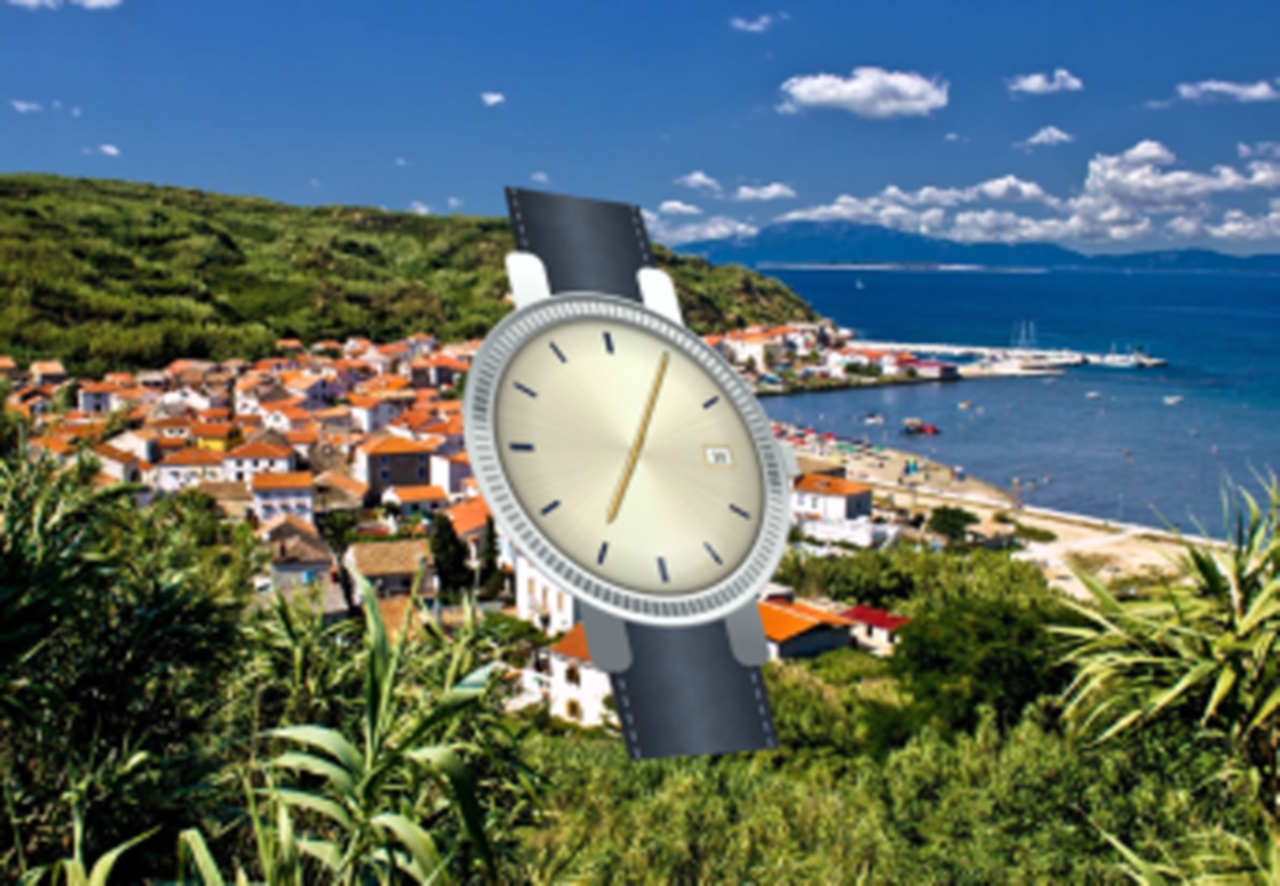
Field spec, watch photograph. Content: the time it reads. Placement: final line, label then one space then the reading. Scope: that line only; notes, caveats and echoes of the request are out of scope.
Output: 7:05
